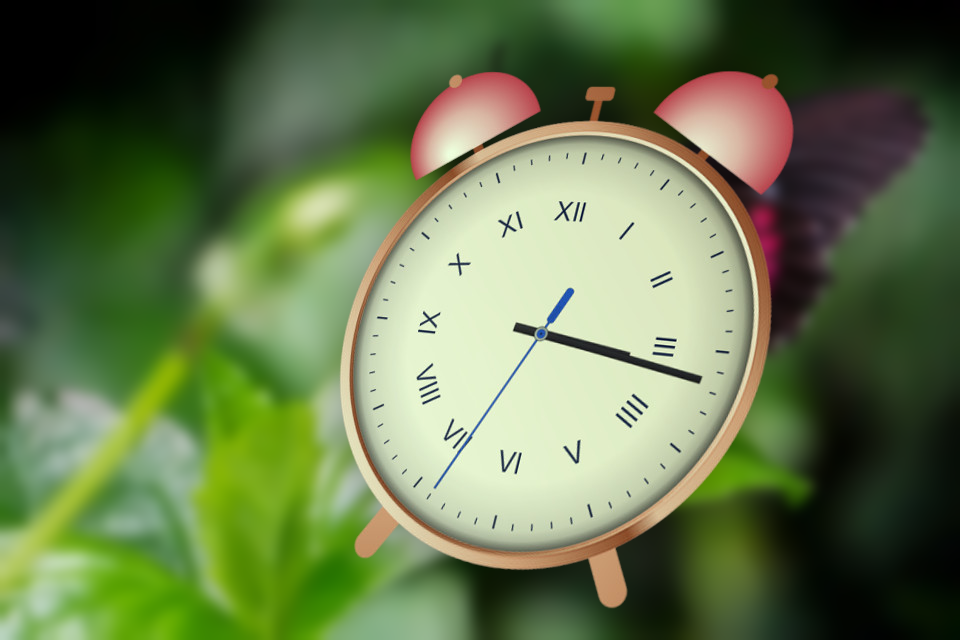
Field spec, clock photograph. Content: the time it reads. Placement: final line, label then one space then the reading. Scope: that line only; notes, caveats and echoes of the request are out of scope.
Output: 3:16:34
